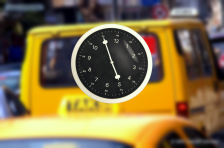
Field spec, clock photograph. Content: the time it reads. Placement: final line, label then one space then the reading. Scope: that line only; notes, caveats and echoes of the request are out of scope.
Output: 4:55
